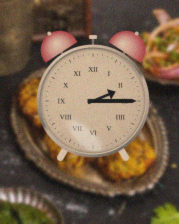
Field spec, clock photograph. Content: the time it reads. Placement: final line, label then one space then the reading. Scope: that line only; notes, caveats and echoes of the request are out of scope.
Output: 2:15
